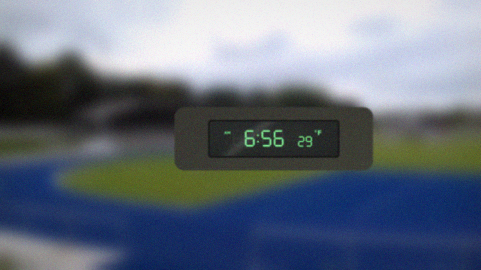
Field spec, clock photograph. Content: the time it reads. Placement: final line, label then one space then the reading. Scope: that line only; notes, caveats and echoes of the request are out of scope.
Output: 6:56
